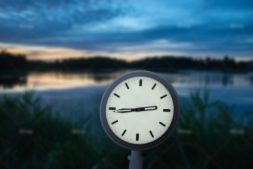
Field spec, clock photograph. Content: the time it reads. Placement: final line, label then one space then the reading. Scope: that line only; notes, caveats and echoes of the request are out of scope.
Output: 2:44
